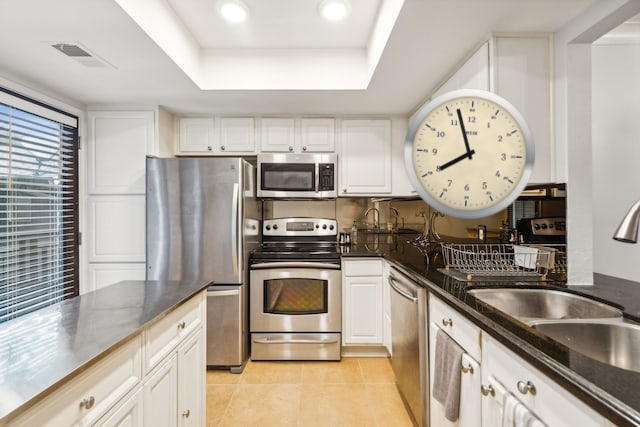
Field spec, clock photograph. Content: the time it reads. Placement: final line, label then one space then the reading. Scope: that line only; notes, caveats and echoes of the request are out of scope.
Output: 7:57
